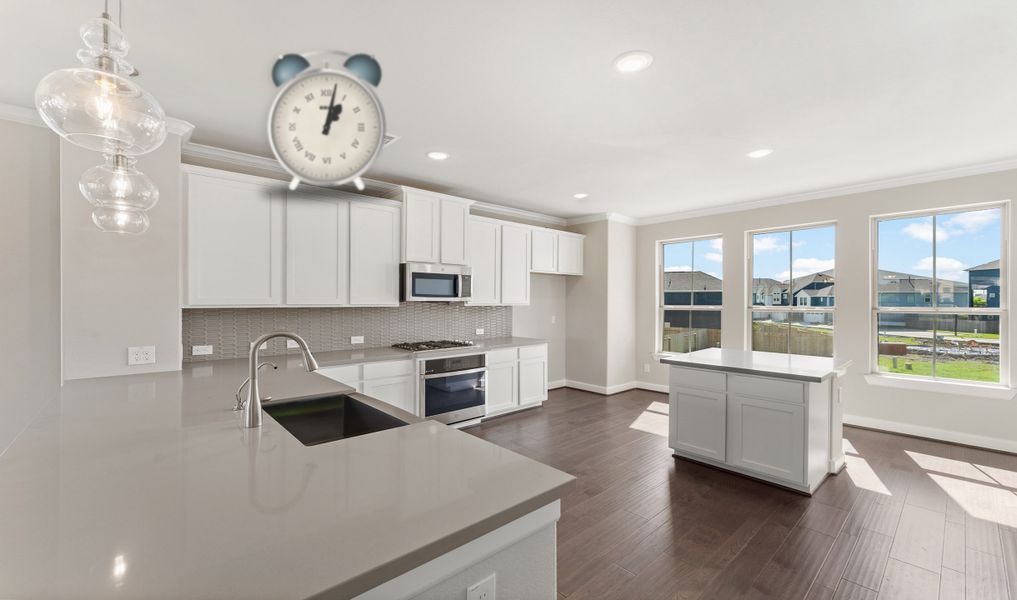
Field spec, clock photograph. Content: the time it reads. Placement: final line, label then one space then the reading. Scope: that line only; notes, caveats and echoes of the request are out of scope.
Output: 1:02
